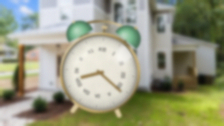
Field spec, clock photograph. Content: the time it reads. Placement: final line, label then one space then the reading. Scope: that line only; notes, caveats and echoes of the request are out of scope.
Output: 8:21
